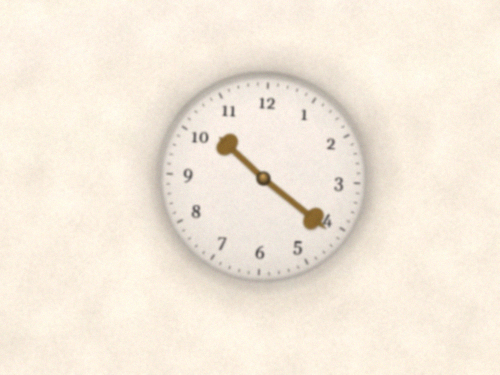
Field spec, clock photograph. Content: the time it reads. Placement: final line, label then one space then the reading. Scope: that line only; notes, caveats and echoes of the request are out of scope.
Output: 10:21
